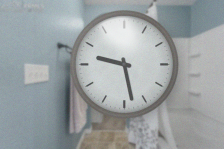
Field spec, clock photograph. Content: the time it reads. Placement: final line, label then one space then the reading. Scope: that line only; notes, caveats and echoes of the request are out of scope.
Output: 9:28
